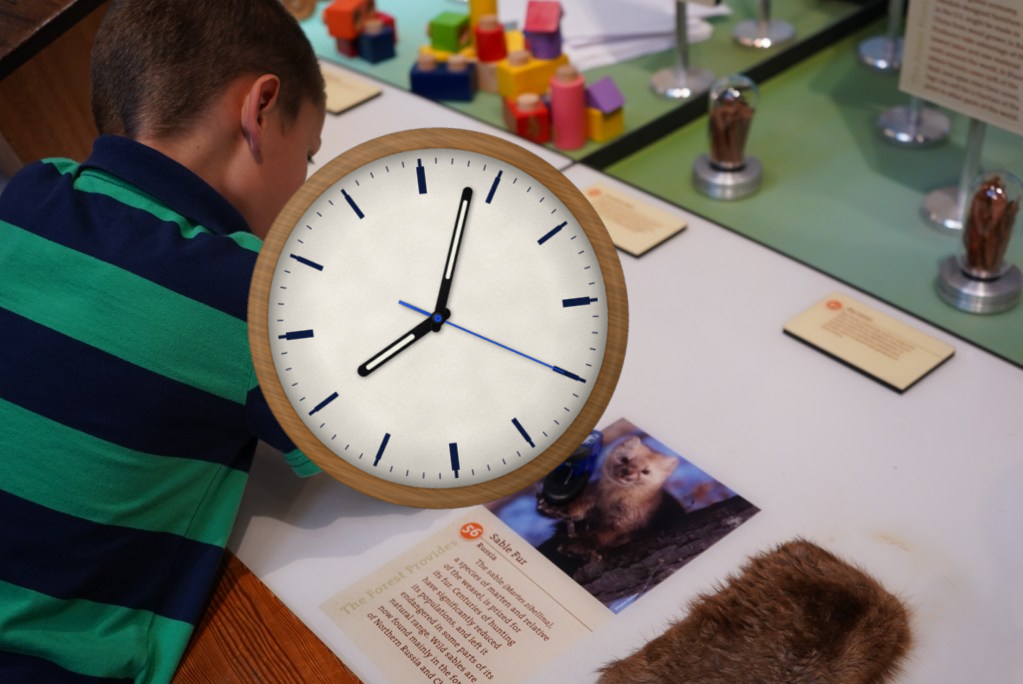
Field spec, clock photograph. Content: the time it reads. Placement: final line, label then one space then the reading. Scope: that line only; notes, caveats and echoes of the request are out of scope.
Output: 8:03:20
